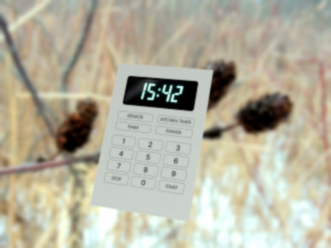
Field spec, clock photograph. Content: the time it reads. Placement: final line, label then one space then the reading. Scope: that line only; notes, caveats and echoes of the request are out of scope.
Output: 15:42
